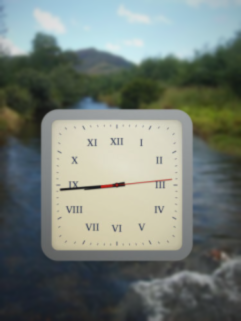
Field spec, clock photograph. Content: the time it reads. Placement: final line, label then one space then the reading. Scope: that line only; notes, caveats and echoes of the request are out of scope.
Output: 8:44:14
